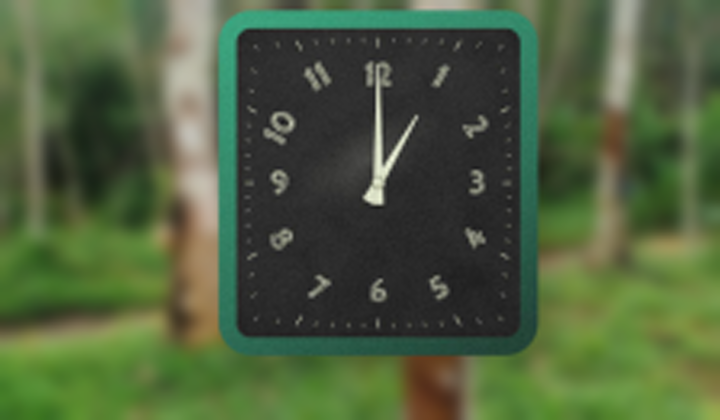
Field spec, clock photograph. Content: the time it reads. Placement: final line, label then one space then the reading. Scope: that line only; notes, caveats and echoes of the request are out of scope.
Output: 1:00
